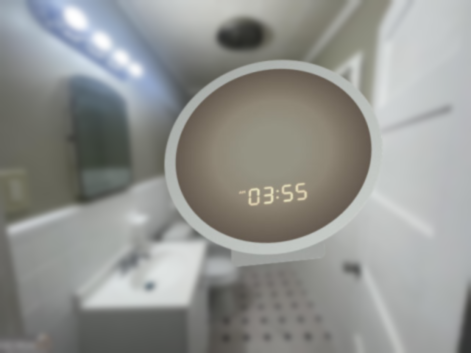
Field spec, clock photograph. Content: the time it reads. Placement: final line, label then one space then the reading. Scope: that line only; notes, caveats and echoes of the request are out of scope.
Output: 3:55
